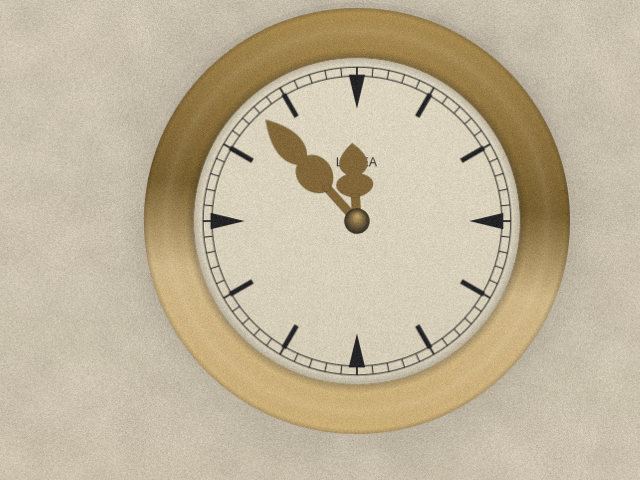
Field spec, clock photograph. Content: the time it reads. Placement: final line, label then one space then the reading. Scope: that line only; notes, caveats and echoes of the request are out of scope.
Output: 11:53
